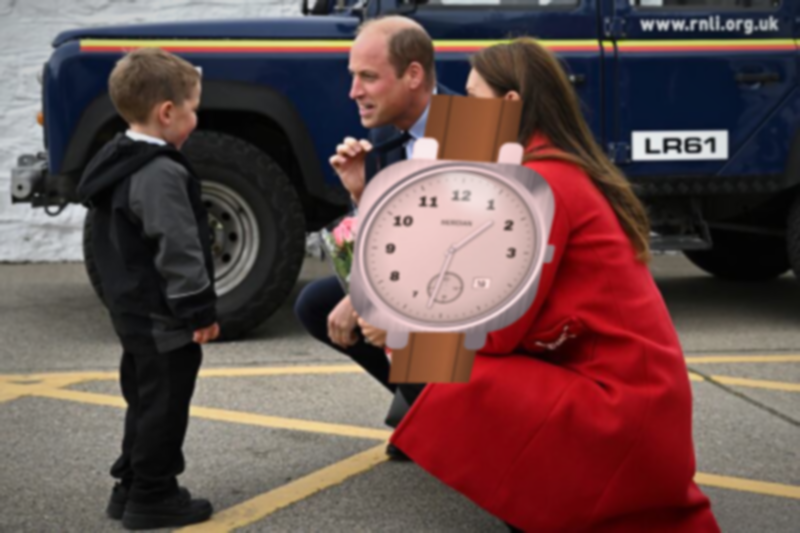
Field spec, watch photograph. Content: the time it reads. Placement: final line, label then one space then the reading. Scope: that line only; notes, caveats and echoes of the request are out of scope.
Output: 1:32
